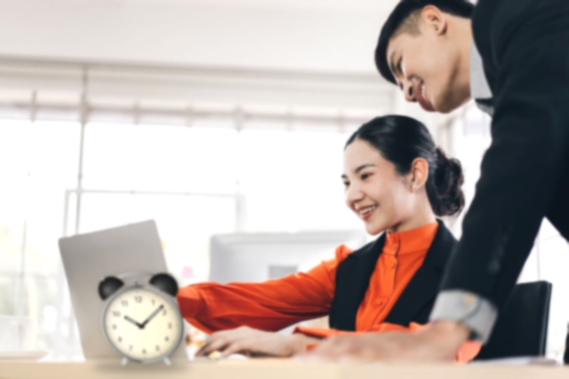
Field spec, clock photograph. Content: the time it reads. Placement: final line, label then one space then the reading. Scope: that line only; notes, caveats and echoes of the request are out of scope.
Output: 10:08
